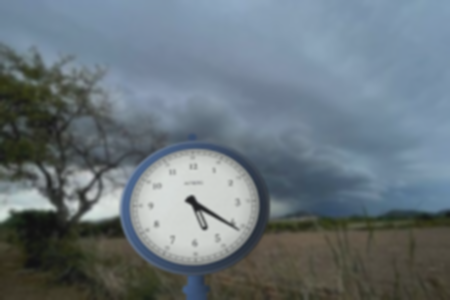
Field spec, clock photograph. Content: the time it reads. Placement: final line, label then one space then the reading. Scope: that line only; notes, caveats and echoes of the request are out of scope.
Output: 5:21
